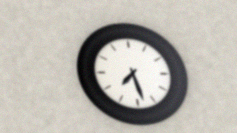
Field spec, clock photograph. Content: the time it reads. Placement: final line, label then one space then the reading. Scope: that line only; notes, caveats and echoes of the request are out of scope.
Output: 7:28
